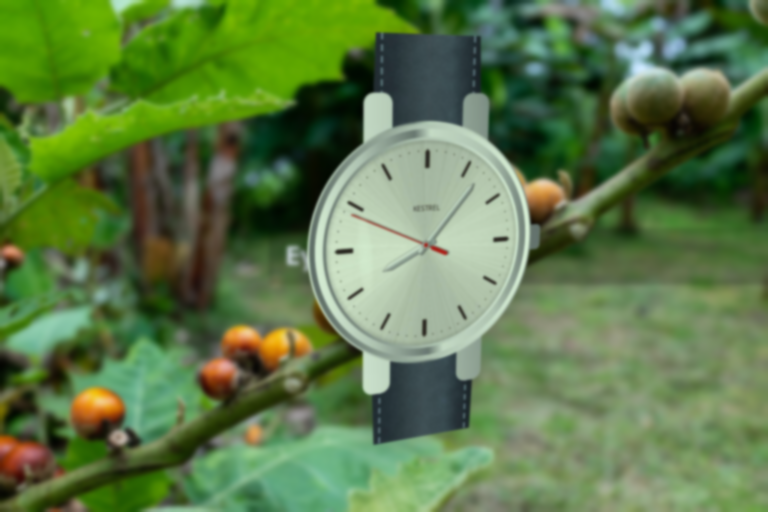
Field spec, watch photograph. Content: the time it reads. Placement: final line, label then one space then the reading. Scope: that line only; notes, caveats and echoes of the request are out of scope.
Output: 8:06:49
